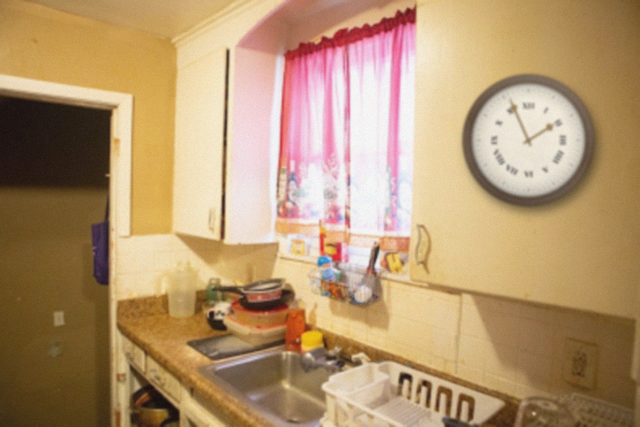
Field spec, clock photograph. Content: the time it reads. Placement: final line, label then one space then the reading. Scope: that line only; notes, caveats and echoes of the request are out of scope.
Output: 1:56
